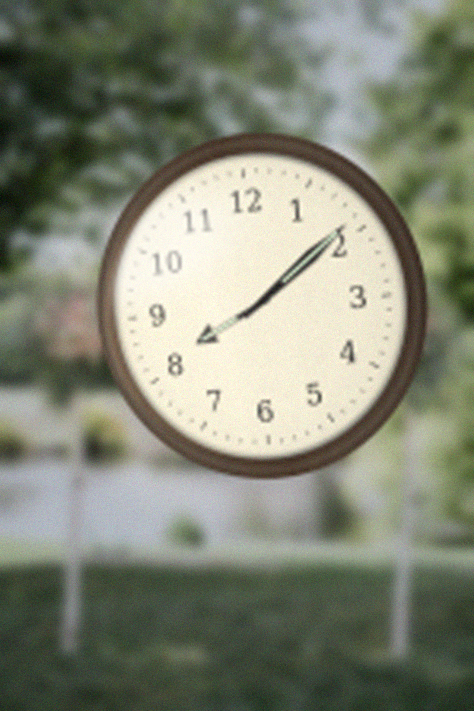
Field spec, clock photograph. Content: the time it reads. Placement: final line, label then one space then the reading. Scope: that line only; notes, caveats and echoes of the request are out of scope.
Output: 8:09
